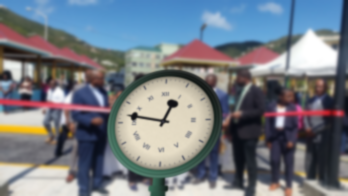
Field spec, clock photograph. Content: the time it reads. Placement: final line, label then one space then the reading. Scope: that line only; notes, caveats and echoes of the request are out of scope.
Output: 12:47
